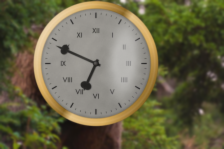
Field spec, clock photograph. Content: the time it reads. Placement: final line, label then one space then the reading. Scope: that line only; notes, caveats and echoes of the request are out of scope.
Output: 6:49
